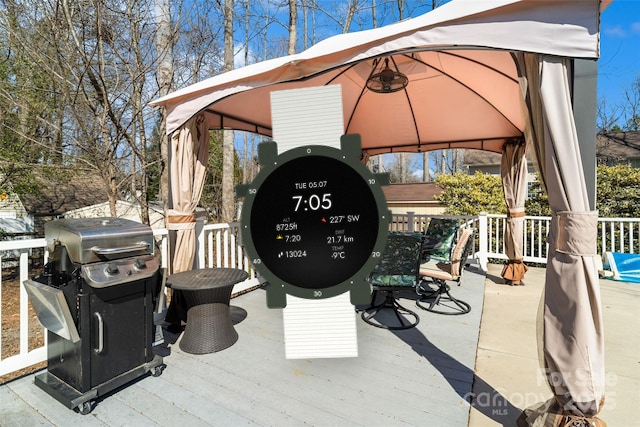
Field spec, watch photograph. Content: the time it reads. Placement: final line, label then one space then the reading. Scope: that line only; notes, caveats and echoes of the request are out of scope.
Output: 7:05
